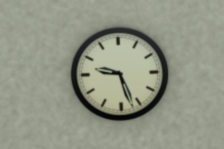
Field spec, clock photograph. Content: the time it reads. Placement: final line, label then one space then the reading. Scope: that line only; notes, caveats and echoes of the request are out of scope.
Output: 9:27
